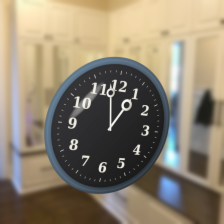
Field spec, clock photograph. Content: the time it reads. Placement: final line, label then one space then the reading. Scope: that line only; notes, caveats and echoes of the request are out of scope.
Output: 12:58
